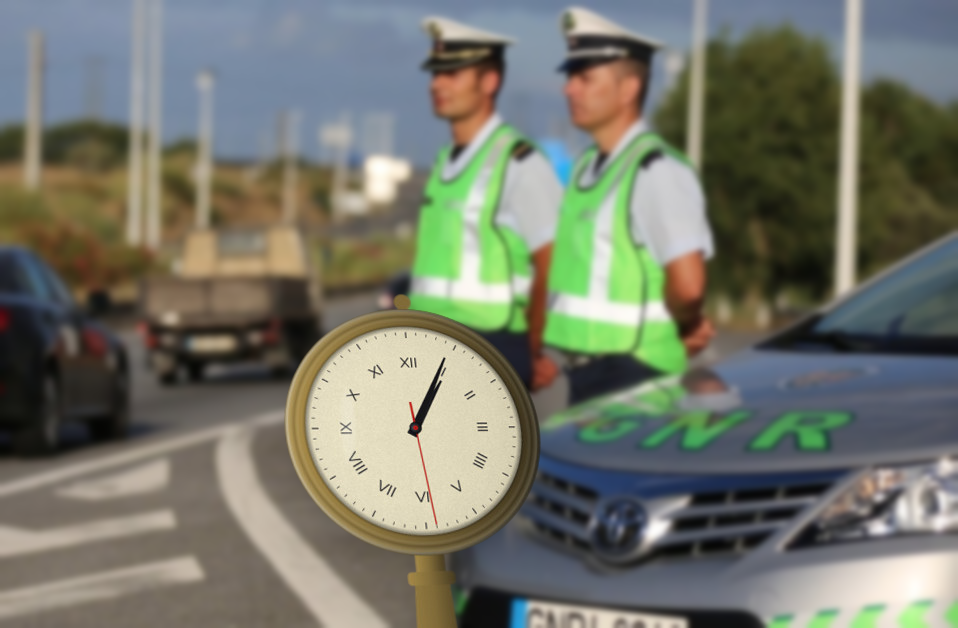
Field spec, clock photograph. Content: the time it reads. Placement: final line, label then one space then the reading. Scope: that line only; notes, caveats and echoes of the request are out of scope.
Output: 1:04:29
